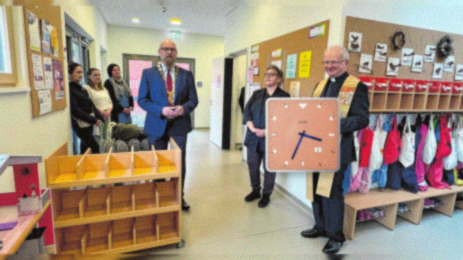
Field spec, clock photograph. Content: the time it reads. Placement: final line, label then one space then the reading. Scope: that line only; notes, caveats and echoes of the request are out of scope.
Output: 3:34
